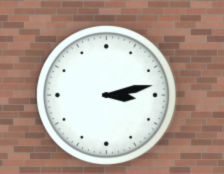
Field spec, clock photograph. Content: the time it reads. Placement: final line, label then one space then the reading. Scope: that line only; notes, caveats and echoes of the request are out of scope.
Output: 3:13
